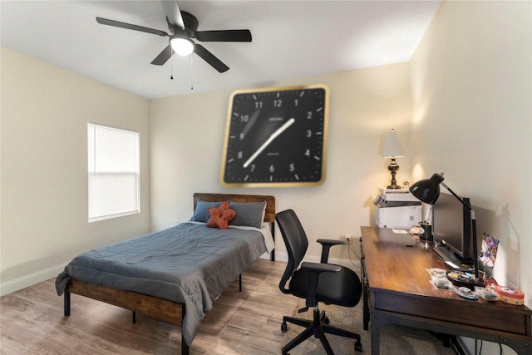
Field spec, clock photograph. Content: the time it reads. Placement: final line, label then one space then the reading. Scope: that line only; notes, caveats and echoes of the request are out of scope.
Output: 1:37
